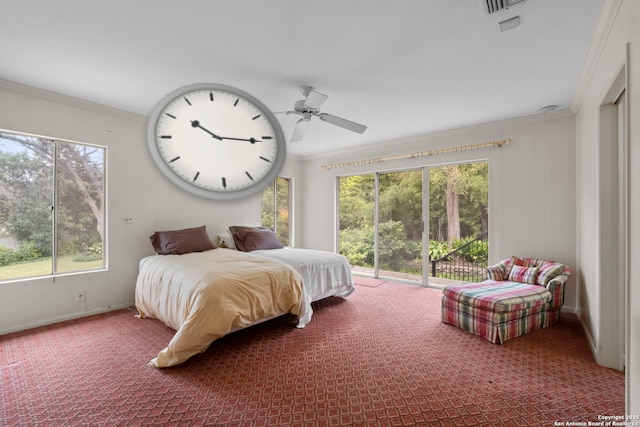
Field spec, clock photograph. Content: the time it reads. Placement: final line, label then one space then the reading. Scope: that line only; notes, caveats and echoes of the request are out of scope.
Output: 10:16
